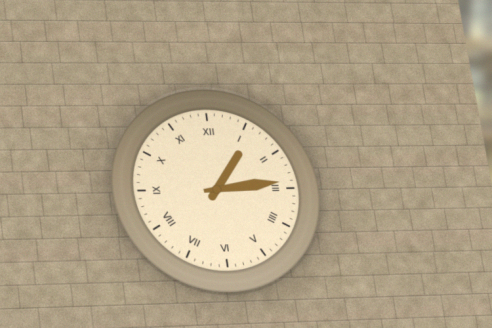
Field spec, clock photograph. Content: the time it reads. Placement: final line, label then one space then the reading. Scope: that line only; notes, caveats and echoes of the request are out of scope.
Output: 1:14
